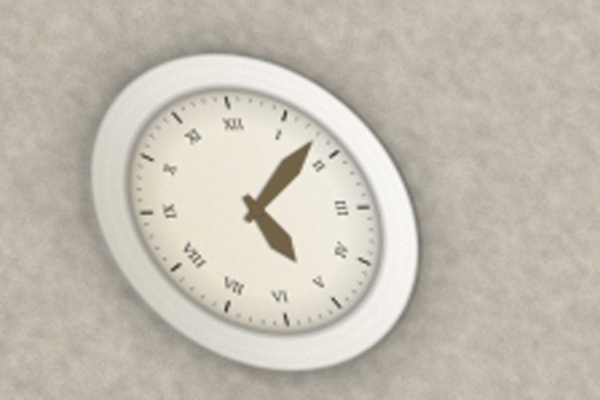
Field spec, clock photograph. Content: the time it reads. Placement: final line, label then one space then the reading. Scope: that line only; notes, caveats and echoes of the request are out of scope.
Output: 5:08
